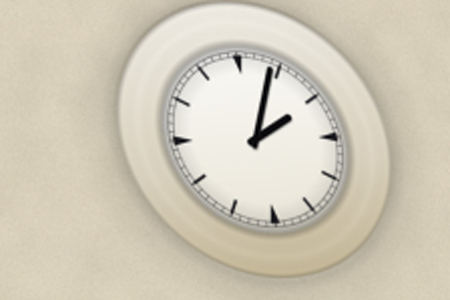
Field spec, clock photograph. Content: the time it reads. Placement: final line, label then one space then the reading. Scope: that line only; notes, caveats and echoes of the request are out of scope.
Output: 2:04
